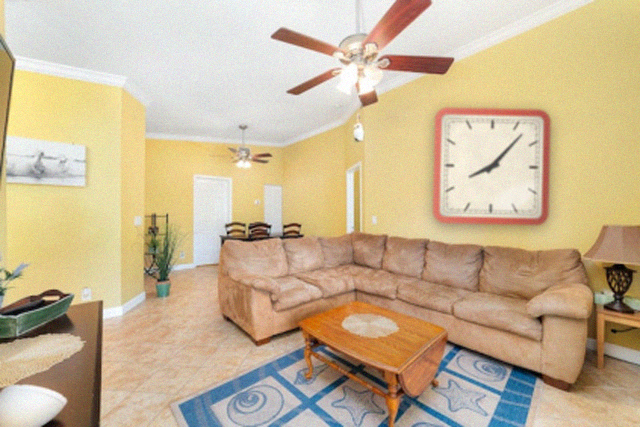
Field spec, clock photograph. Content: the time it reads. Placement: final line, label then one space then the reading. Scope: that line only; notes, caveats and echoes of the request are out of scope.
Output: 8:07
